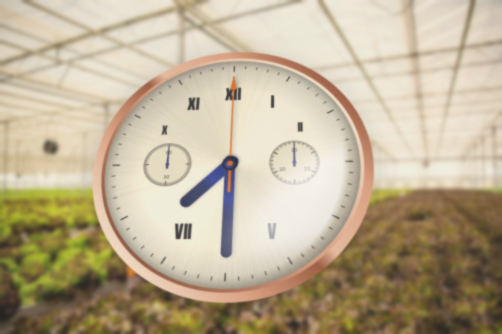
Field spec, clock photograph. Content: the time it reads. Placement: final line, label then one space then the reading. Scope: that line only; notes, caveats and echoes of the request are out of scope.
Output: 7:30
